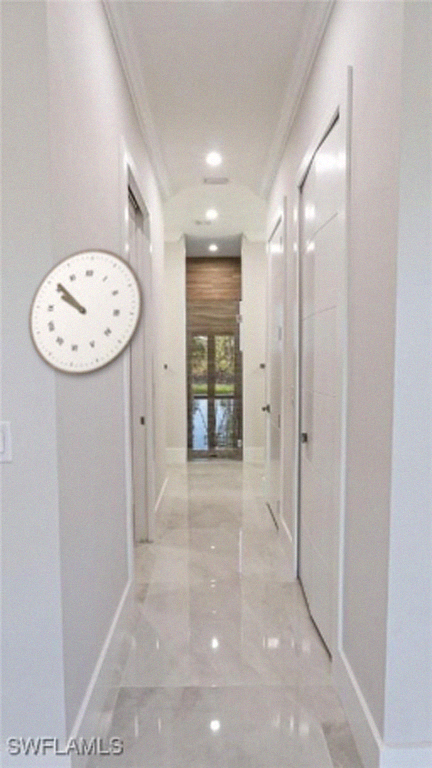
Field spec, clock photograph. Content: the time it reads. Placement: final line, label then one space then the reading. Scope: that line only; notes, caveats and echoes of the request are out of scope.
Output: 9:51
